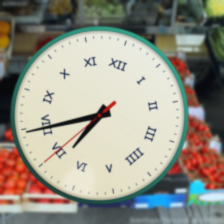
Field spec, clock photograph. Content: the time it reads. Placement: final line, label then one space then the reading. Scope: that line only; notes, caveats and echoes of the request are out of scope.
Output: 6:39:35
